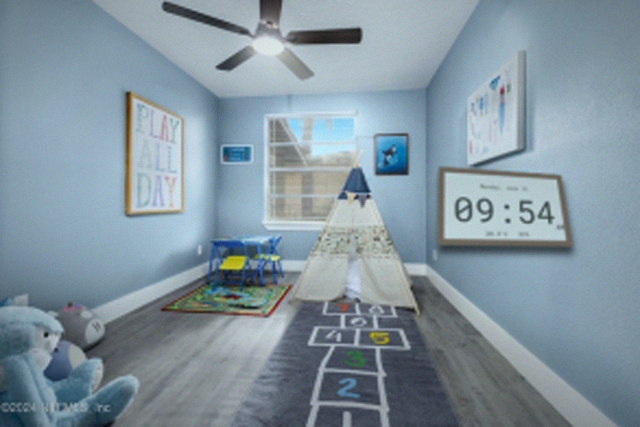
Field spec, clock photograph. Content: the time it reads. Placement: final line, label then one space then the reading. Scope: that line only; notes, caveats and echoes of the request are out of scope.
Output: 9:54
